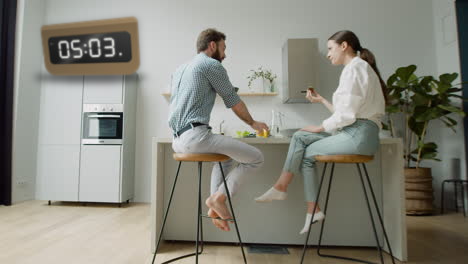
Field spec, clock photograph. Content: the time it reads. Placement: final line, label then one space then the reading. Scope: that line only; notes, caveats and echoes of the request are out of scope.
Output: 5:03
